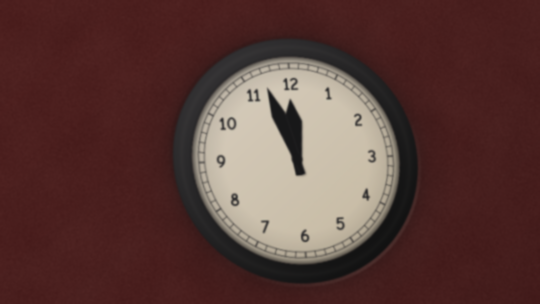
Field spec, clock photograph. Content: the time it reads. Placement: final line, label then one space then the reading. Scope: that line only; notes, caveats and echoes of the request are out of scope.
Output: 11:57
